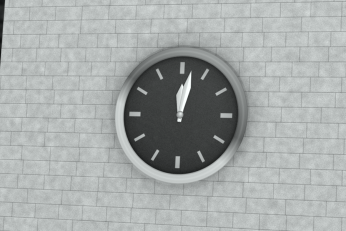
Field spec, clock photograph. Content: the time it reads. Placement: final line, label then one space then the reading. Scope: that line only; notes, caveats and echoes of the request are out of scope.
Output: 12:02
